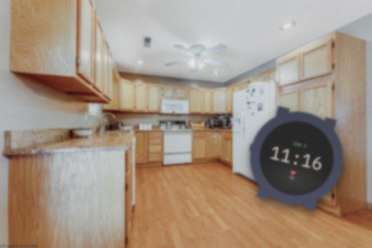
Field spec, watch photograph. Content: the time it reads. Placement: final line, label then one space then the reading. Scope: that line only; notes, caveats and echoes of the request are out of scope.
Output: 11:16
